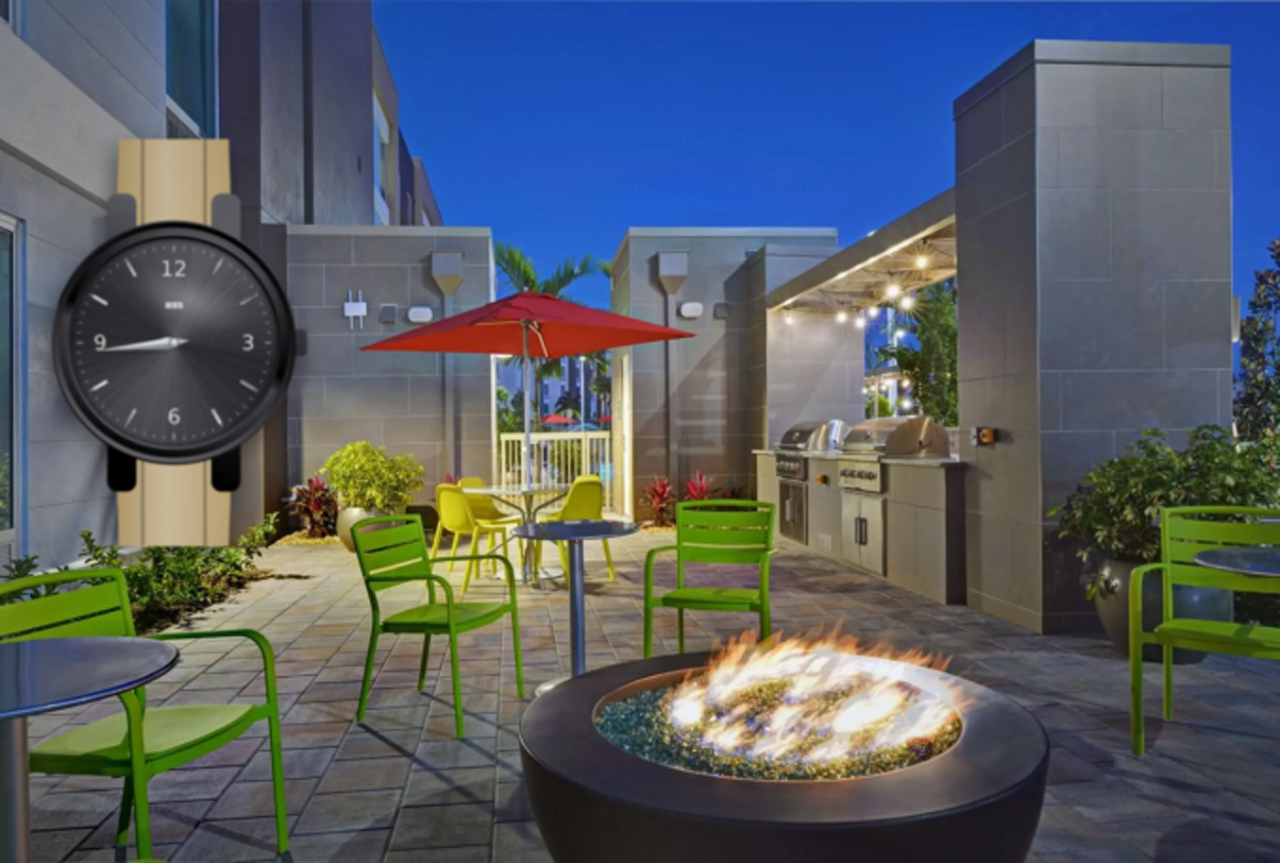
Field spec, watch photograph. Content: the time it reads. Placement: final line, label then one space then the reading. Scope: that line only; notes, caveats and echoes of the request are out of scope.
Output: 8:44
